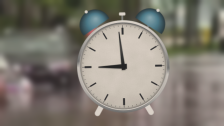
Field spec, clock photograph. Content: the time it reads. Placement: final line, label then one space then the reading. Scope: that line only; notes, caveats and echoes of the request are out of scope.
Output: 8:59
